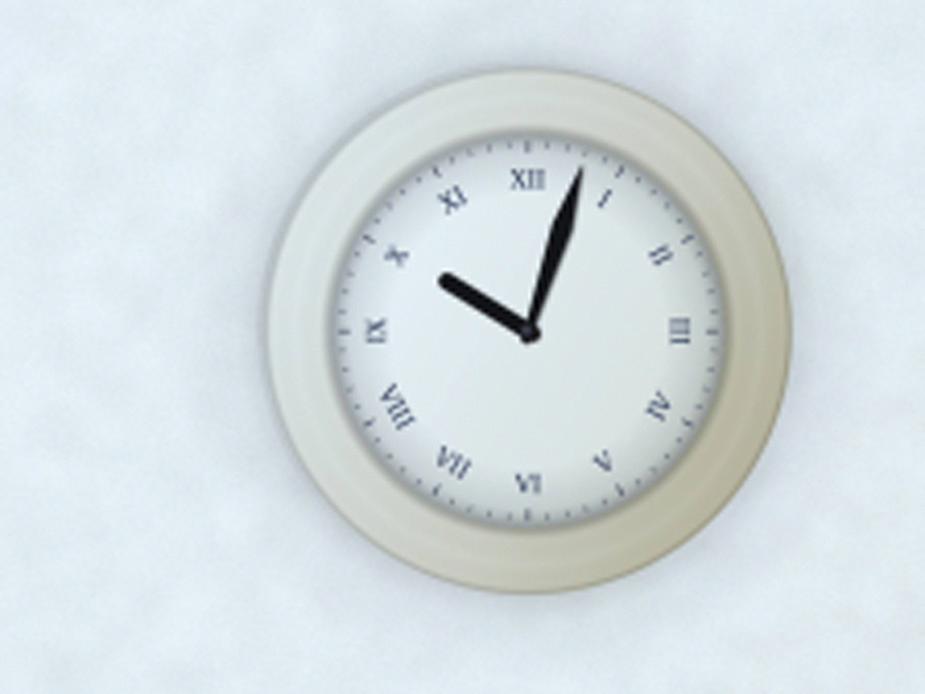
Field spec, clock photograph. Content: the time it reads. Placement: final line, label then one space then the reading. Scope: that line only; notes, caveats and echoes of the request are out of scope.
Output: 10:03
